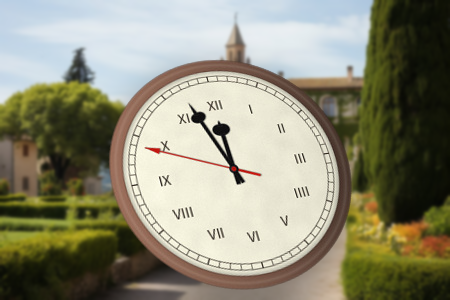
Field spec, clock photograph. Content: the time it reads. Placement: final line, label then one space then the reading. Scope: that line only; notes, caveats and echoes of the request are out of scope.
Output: 11:56:49
